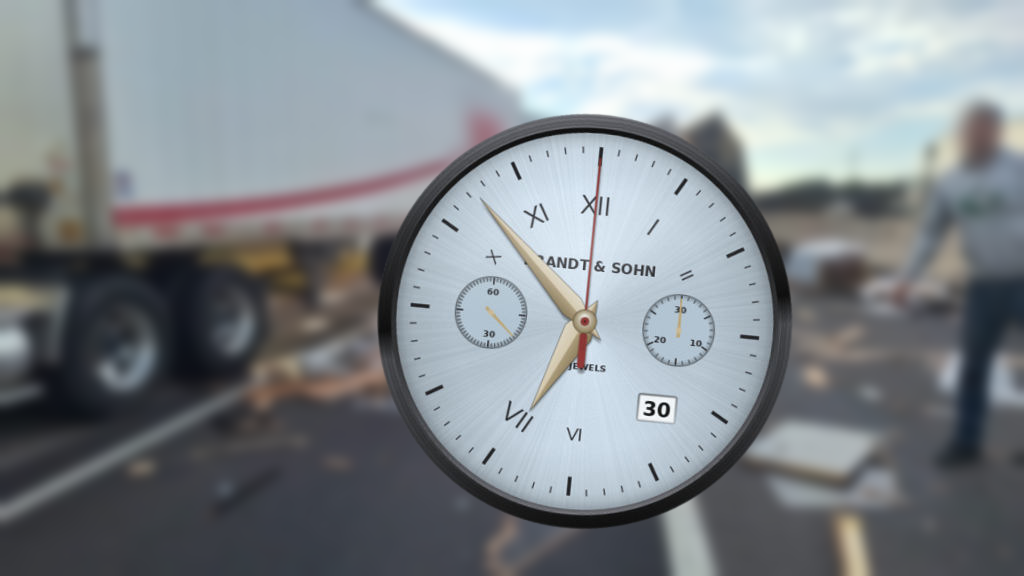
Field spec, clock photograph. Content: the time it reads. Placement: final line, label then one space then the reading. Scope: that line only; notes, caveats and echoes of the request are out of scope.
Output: 6:52:22
